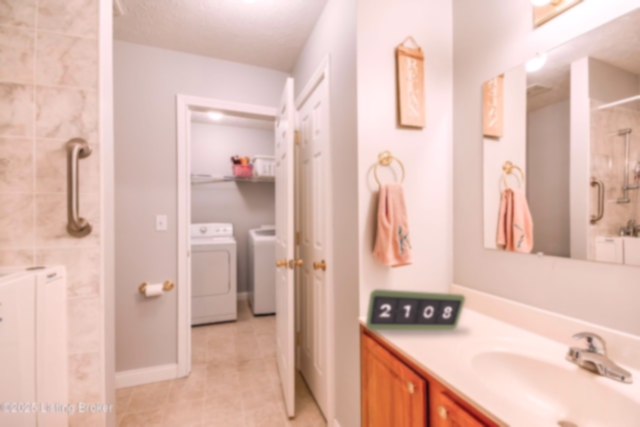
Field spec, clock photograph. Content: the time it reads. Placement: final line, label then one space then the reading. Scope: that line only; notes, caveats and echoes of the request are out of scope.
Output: 21:08
